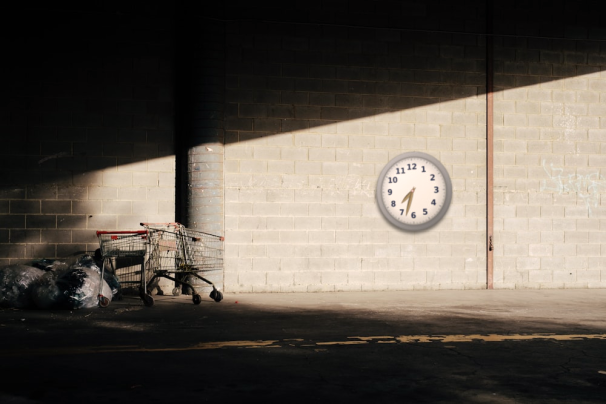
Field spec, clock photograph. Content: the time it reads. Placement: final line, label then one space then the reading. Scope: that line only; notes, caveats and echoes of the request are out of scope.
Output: 7:33
